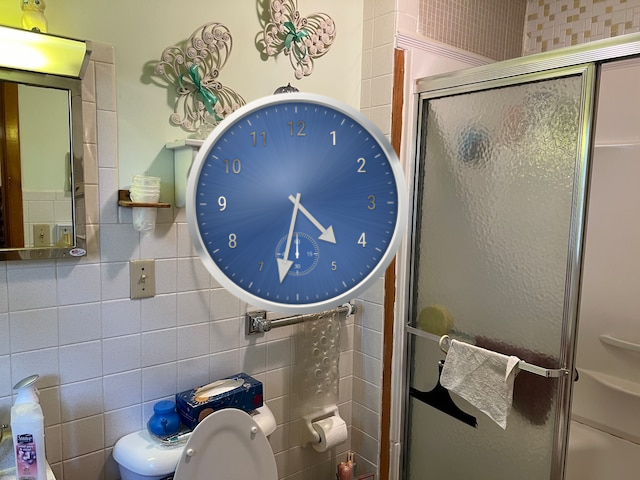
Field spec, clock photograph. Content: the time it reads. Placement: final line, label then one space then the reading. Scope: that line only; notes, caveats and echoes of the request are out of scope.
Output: 4:32
